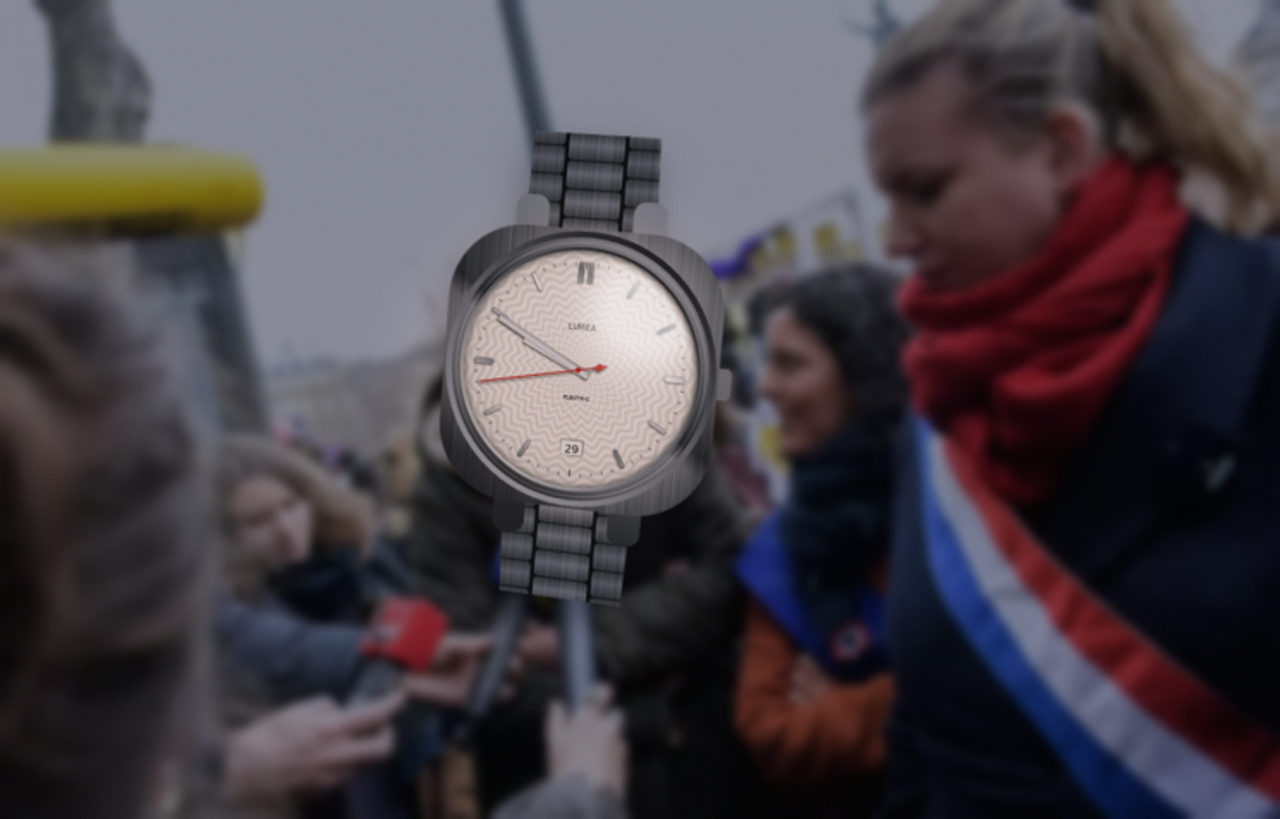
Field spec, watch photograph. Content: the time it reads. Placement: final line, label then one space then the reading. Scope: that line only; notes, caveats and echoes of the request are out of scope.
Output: 9:49:43
